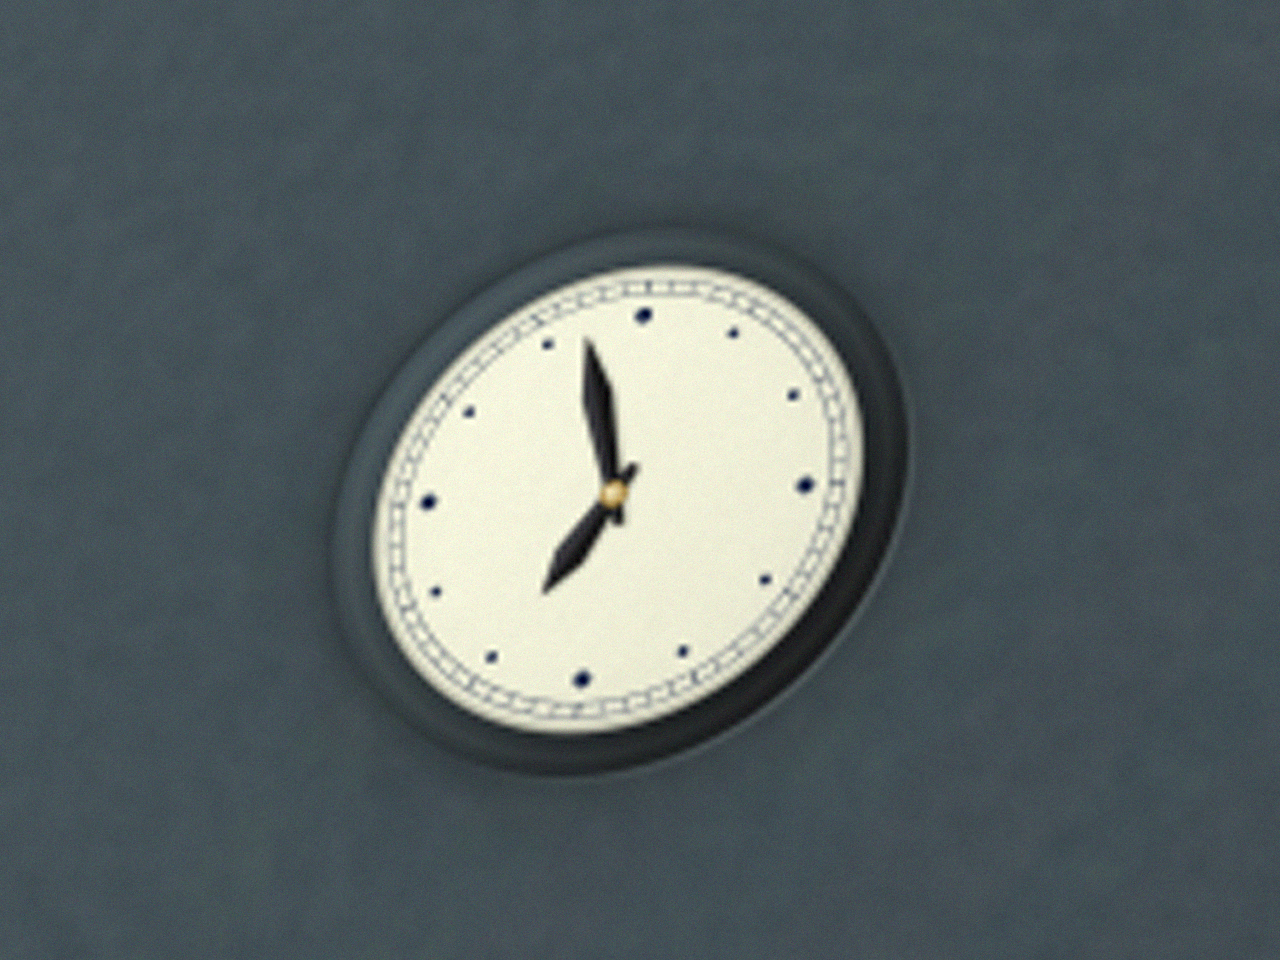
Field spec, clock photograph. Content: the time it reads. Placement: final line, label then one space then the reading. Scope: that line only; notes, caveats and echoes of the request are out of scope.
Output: 6:57
